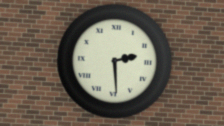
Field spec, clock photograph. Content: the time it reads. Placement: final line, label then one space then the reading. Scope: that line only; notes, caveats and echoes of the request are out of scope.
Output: 2:29
